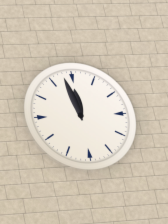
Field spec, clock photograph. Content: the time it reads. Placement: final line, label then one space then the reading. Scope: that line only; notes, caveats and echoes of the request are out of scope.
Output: 11:58
